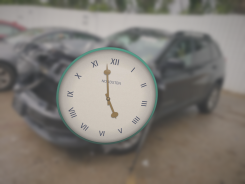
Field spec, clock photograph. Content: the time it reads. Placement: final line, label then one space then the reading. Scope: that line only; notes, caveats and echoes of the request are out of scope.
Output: 4:58
